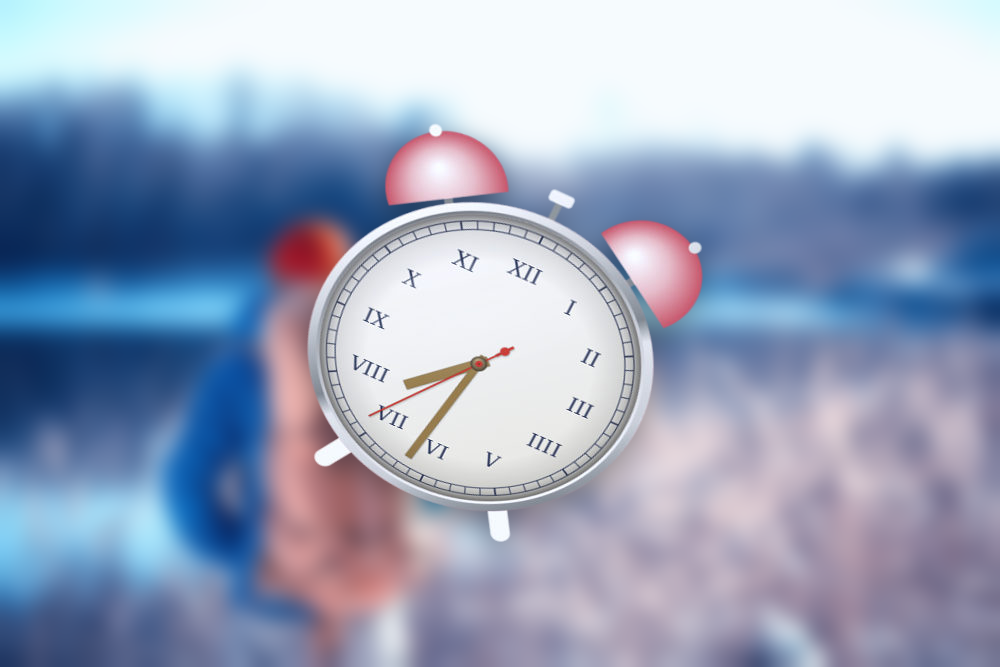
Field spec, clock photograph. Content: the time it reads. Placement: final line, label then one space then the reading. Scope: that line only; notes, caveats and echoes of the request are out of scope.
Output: 7:31:36
